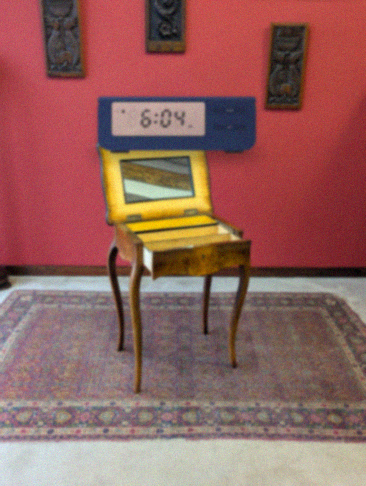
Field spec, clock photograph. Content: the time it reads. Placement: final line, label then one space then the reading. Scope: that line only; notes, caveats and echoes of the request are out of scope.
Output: 6:04
